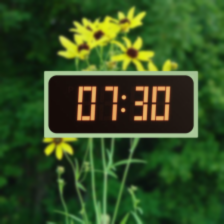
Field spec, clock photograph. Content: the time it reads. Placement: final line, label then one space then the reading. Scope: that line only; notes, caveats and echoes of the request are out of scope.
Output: 7:30
